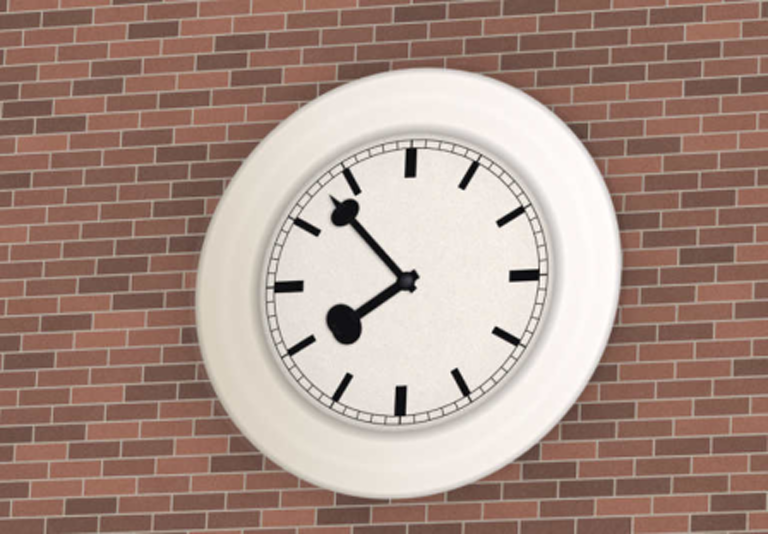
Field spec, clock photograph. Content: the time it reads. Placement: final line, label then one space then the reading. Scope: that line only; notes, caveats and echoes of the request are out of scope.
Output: 7:53
